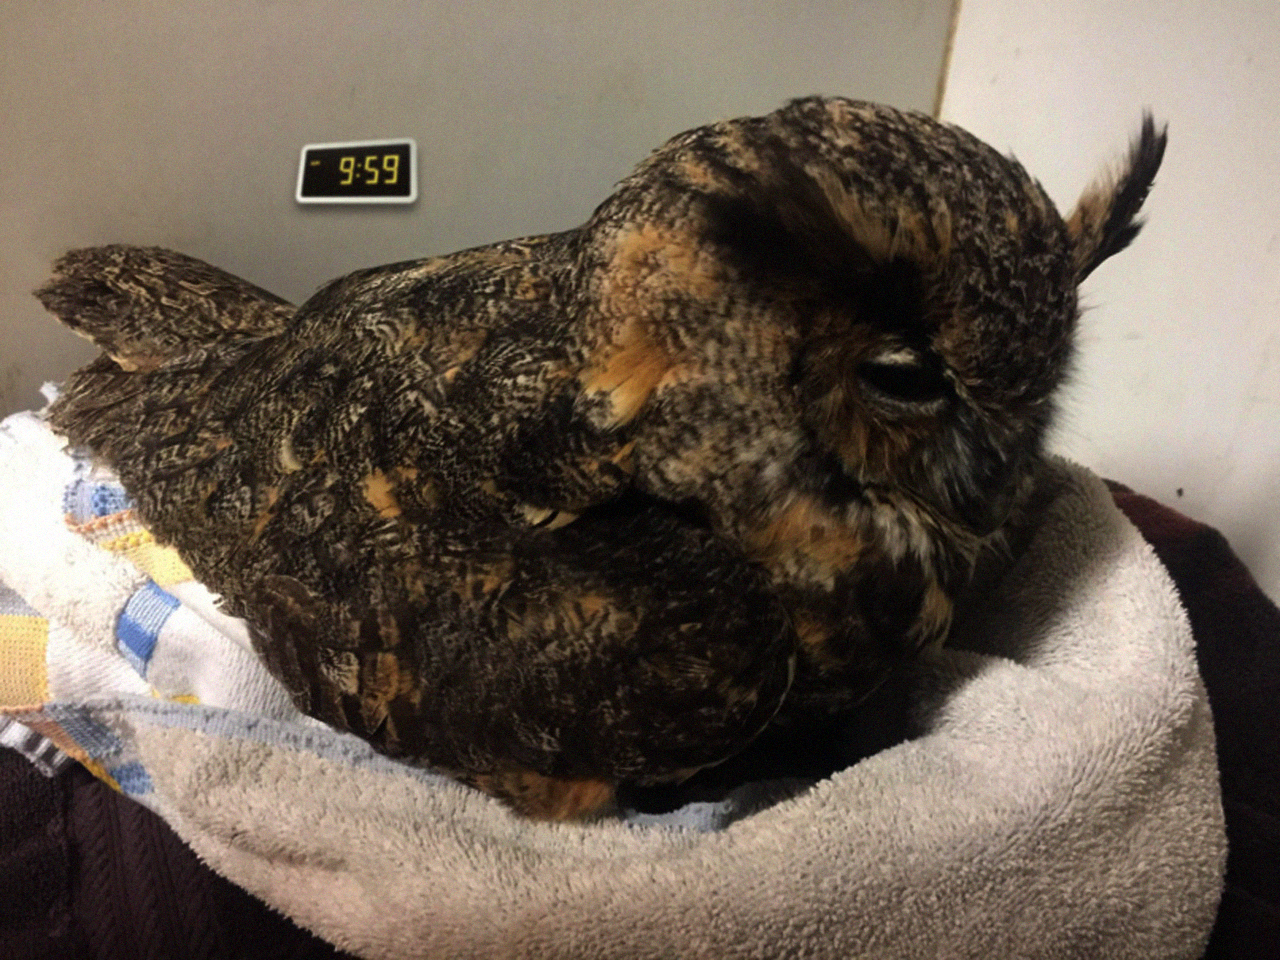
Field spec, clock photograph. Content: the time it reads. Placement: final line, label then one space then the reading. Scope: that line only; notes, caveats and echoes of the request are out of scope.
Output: 9:59
